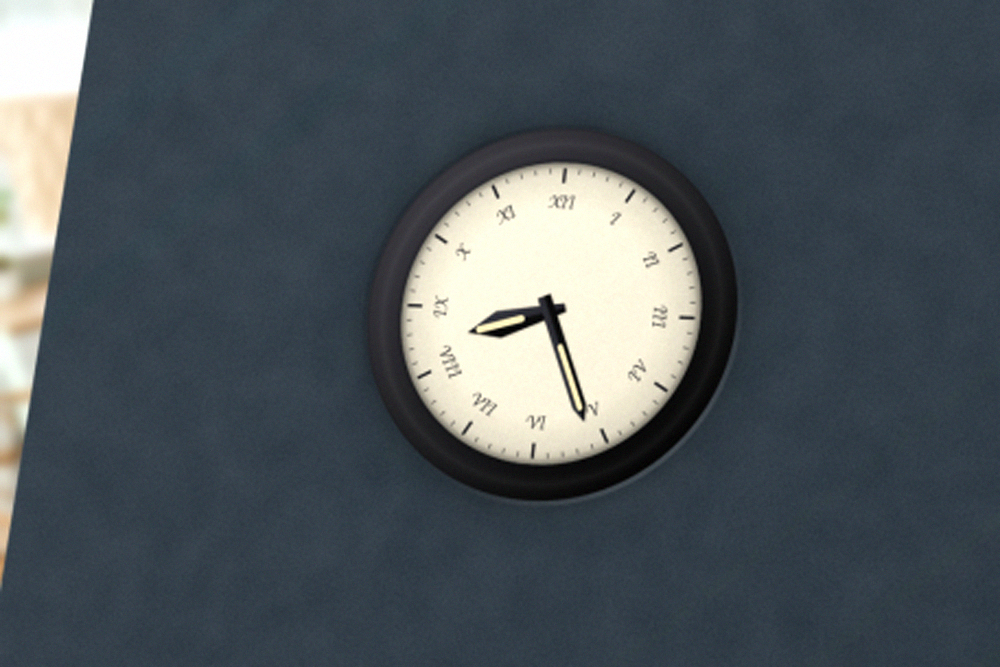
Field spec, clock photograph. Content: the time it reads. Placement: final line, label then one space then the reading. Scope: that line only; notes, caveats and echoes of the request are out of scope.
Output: 8:26
